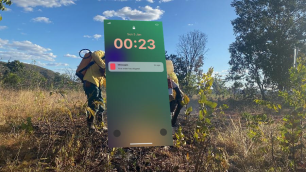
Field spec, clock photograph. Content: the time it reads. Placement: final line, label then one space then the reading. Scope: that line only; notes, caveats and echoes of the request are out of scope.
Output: 0:23
